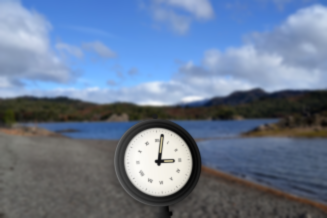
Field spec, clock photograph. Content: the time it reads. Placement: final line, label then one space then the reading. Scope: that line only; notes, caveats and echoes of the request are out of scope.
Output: 3:02
